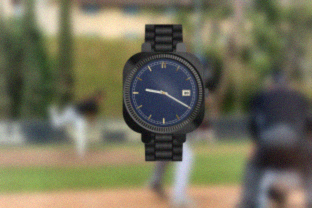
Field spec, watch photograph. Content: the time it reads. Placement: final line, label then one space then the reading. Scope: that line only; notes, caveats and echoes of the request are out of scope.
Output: 9:20
